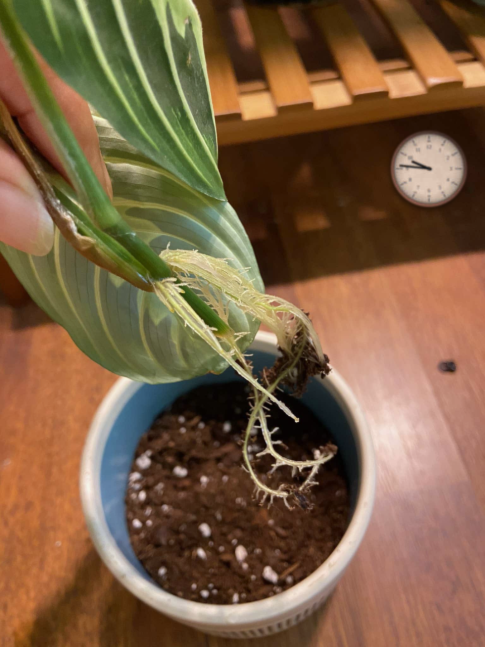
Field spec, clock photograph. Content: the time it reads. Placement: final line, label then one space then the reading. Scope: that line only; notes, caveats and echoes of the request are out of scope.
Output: 9:46
